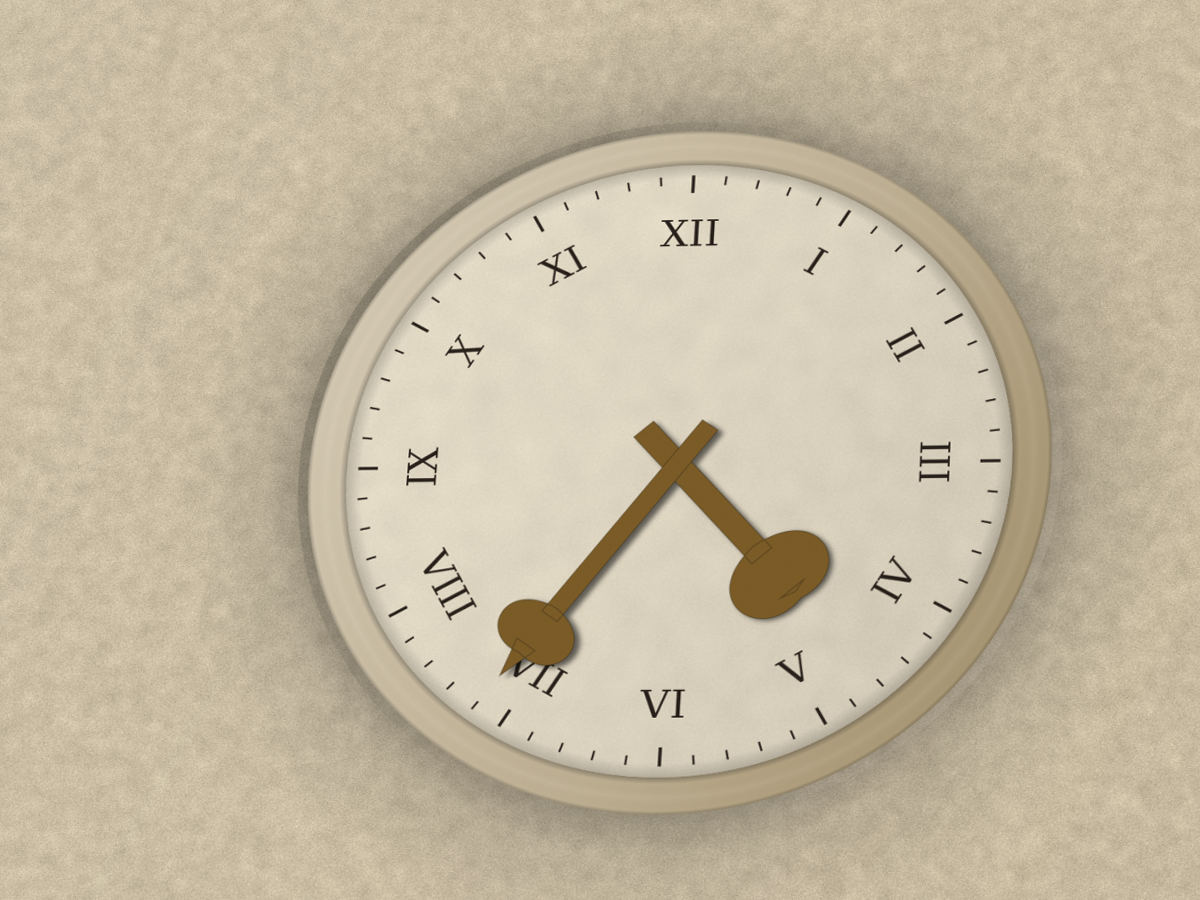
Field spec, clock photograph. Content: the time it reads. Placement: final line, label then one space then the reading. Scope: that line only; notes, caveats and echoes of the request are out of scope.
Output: 4:36
